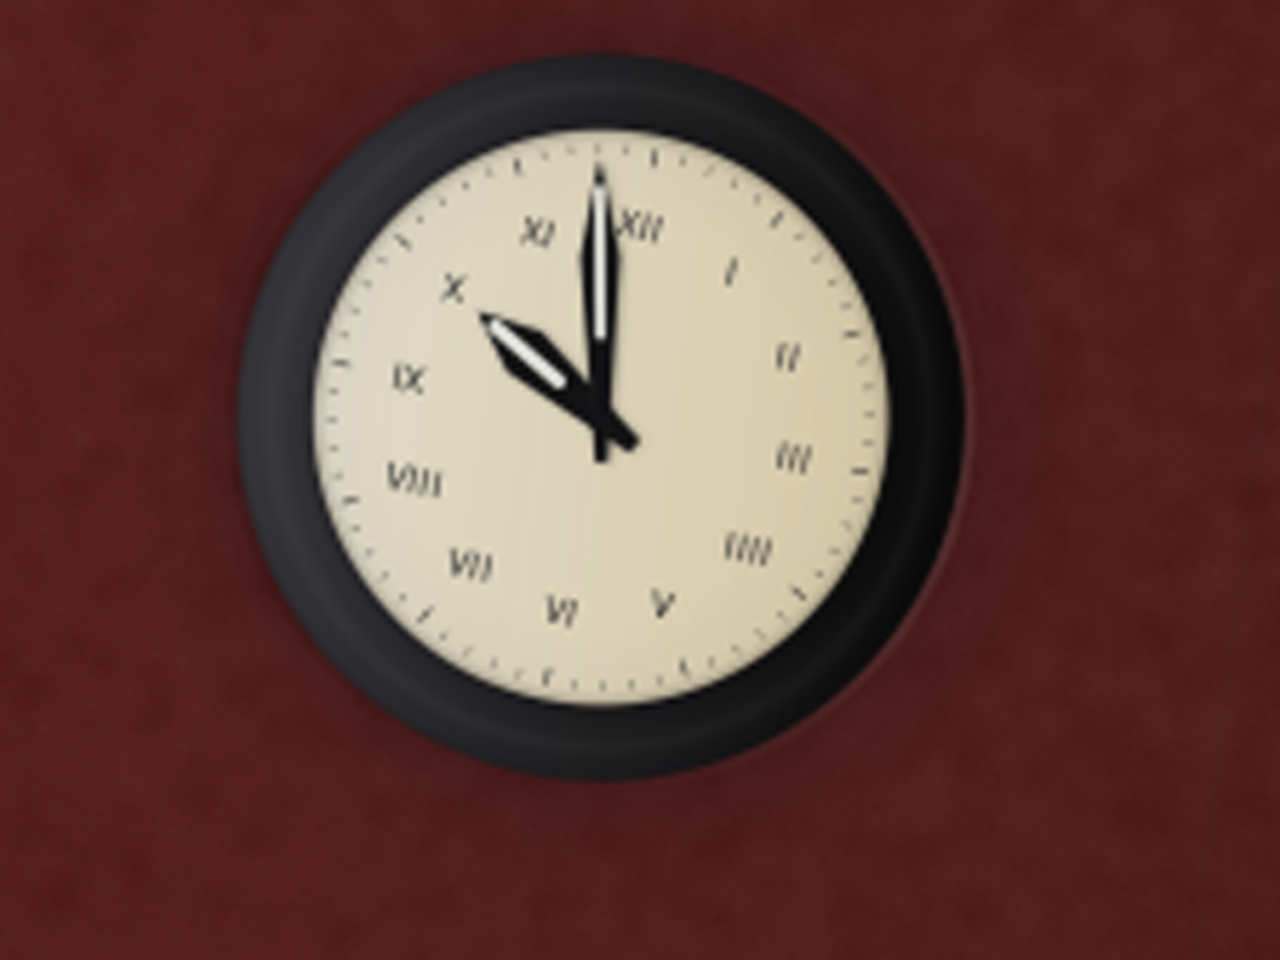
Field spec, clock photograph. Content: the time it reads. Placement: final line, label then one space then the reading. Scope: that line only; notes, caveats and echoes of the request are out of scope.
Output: 9:58
